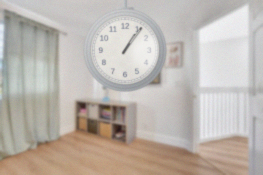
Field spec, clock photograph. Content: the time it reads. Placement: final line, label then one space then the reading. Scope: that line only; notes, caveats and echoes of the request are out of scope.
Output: 1:06
